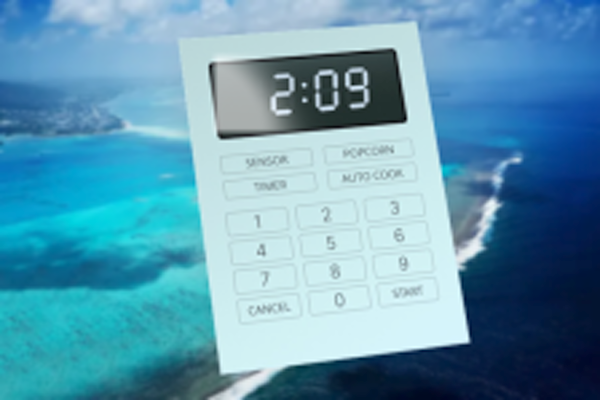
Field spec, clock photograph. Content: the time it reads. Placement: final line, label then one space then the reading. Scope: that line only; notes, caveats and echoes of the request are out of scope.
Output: 2:09
